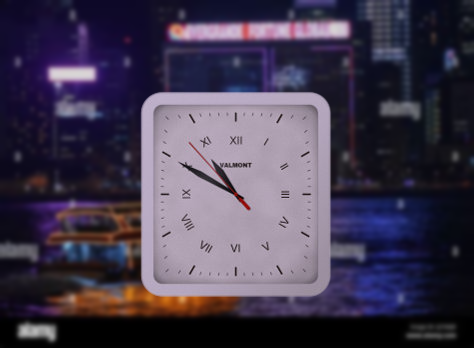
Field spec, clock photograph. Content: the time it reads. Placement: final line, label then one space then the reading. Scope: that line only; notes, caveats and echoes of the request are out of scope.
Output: 10:49:53
